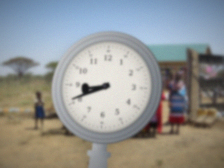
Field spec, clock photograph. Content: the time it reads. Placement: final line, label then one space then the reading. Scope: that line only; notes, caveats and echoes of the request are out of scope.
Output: 8:41
